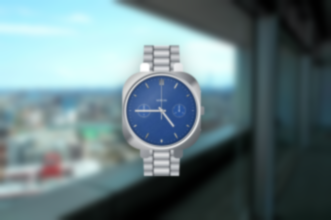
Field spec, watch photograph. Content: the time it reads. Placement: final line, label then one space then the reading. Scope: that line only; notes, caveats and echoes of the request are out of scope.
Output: 4:45
